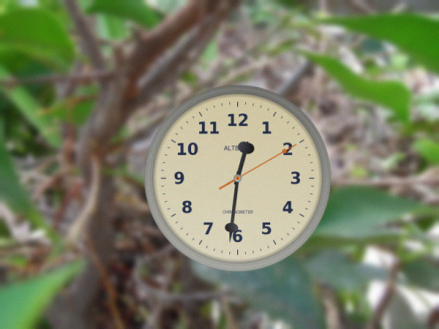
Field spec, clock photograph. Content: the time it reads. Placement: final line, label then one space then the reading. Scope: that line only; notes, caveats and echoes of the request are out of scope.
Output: 12:31:10
